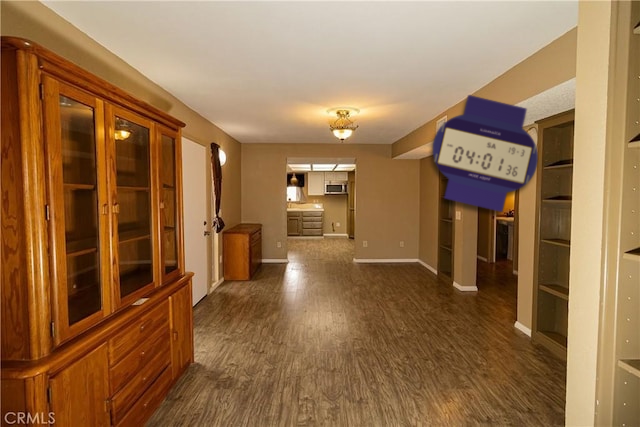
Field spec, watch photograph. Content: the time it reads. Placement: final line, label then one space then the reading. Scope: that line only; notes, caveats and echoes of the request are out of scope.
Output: 4:01:36
